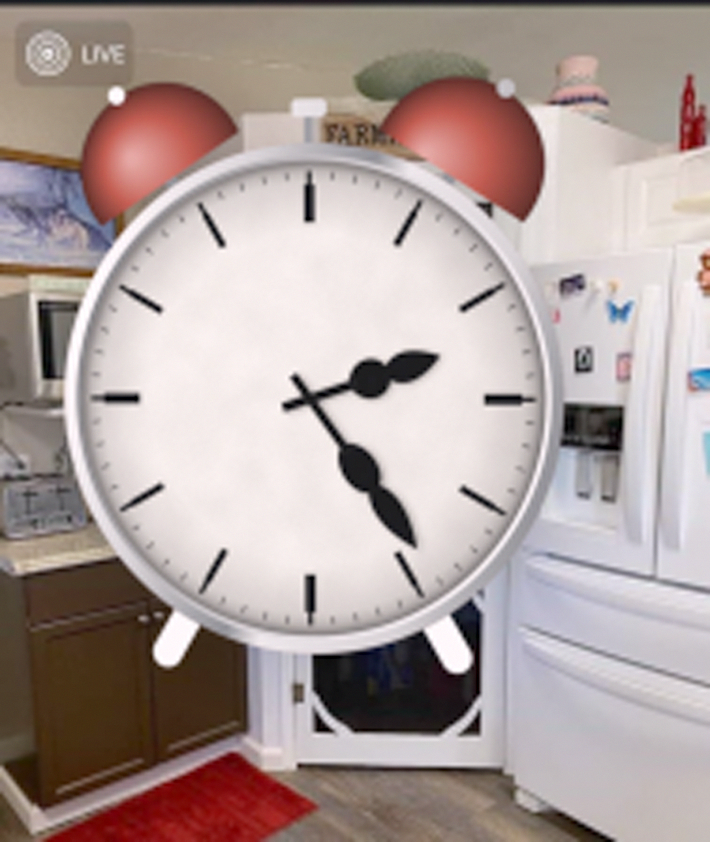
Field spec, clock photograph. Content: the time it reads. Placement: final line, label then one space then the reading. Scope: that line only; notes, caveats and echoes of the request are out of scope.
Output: 2:24
